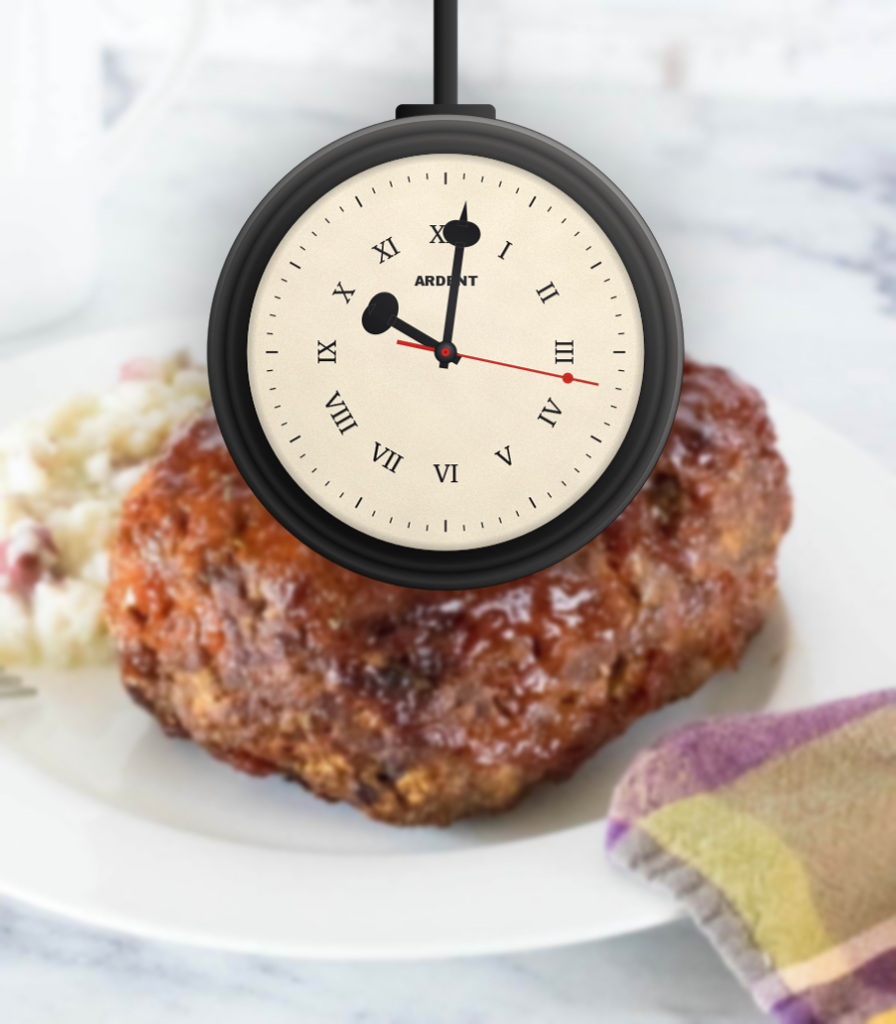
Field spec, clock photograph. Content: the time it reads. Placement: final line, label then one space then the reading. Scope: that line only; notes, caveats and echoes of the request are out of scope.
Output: 10:01:17
